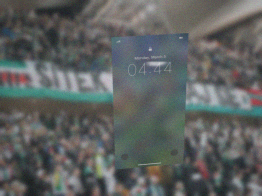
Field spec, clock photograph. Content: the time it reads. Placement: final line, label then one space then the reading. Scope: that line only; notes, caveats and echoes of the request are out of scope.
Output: 4:44
